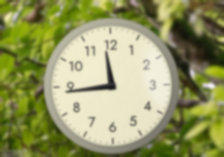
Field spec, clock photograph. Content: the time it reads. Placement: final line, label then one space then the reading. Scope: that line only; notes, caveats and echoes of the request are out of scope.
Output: 11:44
